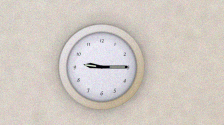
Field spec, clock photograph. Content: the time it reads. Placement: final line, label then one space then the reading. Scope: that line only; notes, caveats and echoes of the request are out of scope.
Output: 9:15
